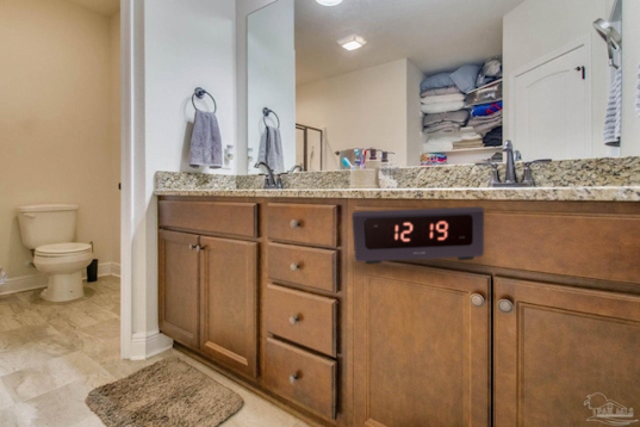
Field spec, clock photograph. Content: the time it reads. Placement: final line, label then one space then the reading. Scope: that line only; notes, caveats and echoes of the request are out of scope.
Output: 12:19
